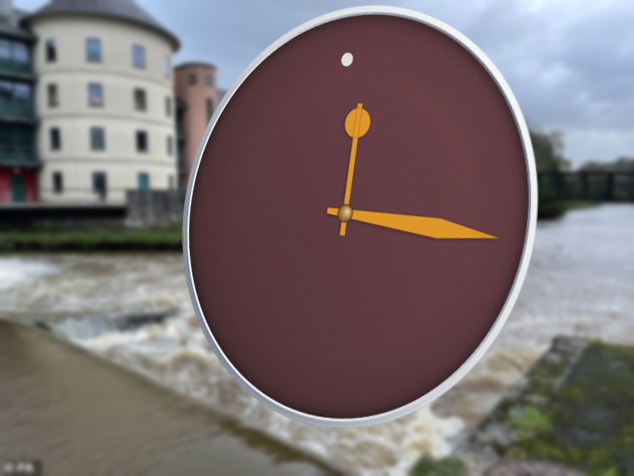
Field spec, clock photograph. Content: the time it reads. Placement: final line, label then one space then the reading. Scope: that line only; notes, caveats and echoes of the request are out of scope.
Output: 12:17
